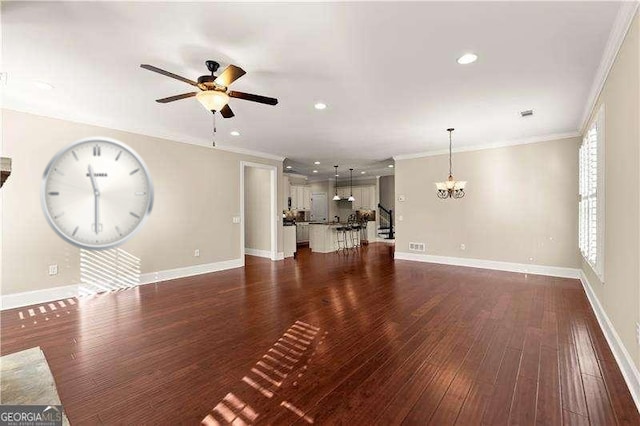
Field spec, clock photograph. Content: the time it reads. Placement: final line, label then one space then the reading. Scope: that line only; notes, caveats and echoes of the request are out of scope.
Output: 11:30
